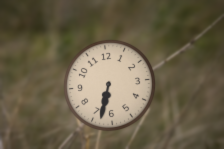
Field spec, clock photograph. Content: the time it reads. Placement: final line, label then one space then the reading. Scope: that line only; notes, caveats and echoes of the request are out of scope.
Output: 6:33
